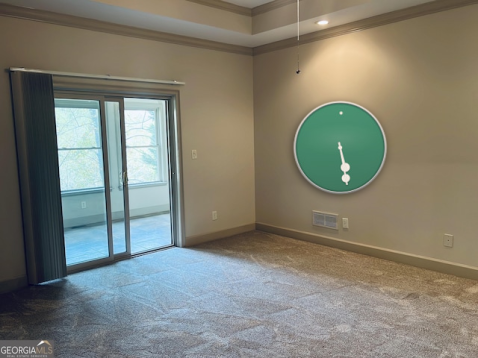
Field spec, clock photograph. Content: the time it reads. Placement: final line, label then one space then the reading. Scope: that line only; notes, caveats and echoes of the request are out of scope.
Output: 5:28
